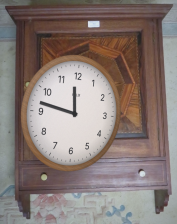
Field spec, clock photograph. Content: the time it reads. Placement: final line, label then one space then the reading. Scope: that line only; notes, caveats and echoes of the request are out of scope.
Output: 11:47
